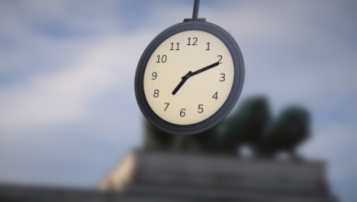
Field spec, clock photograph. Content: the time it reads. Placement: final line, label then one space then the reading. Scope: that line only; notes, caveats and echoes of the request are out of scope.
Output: 7:11
